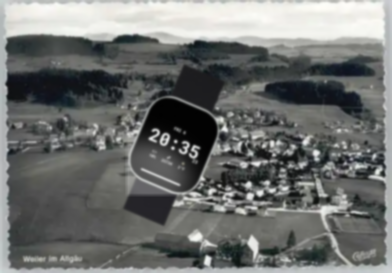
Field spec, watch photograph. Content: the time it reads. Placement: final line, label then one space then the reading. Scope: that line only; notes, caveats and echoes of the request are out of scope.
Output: 20:35
